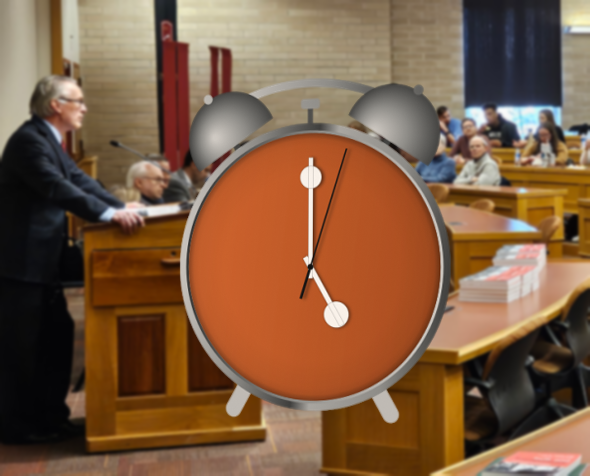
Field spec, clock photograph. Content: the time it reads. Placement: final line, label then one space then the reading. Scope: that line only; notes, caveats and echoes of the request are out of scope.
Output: 5:00:03
